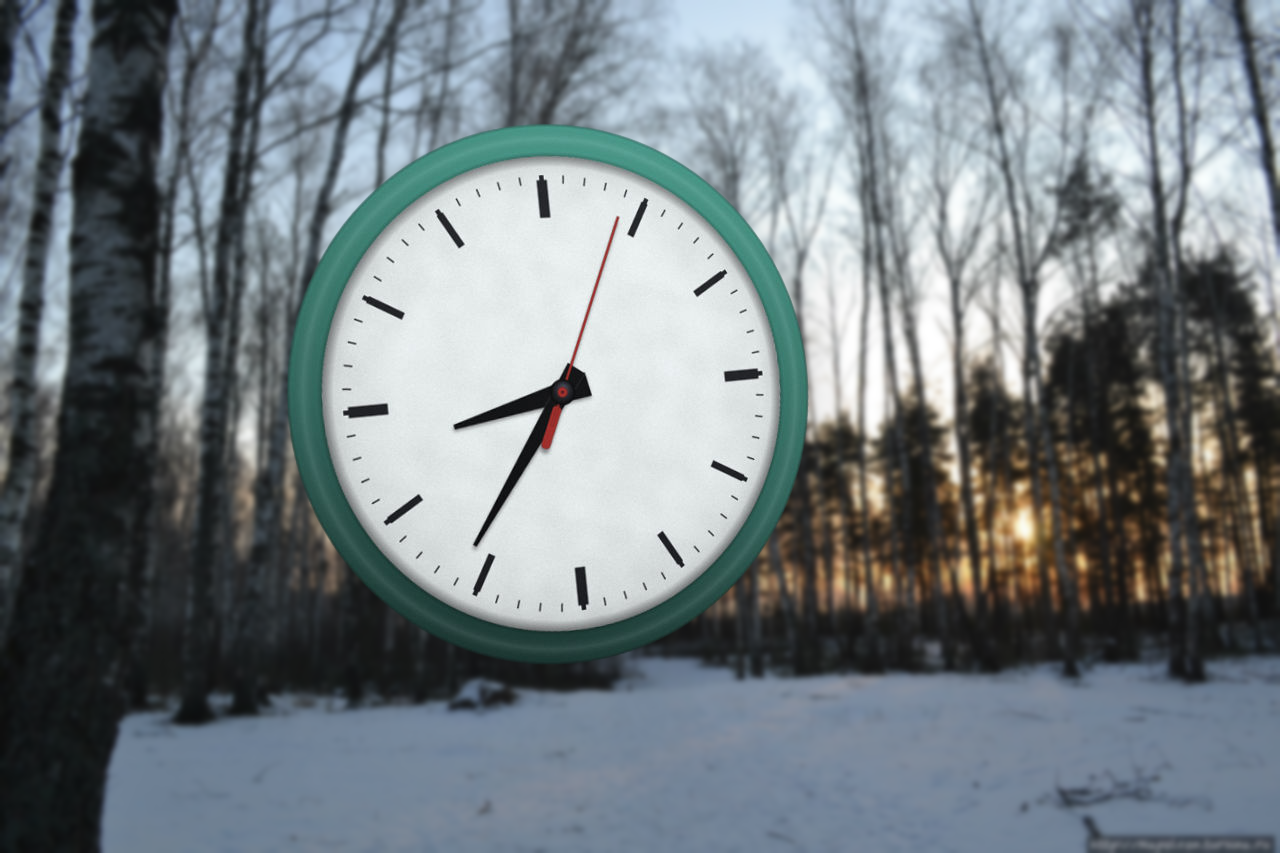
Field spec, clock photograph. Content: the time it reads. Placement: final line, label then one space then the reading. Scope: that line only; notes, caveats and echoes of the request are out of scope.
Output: 8:36:04
